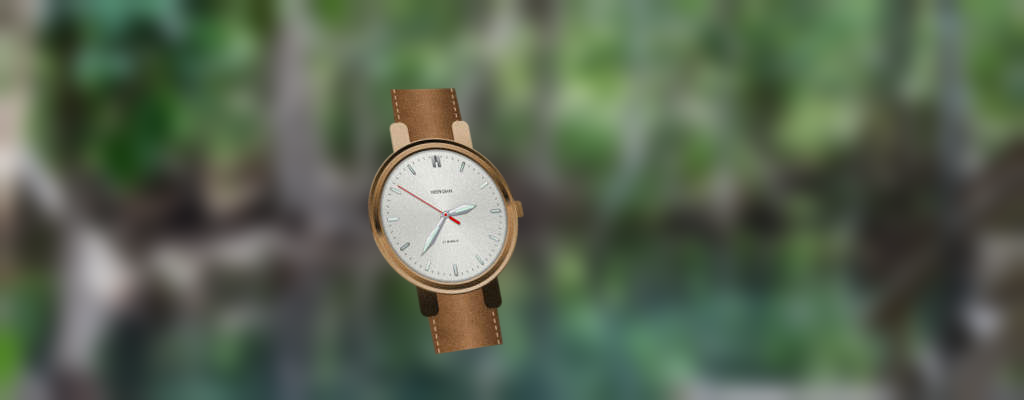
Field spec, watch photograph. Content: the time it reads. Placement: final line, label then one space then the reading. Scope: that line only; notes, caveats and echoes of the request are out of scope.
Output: 2:36:51
